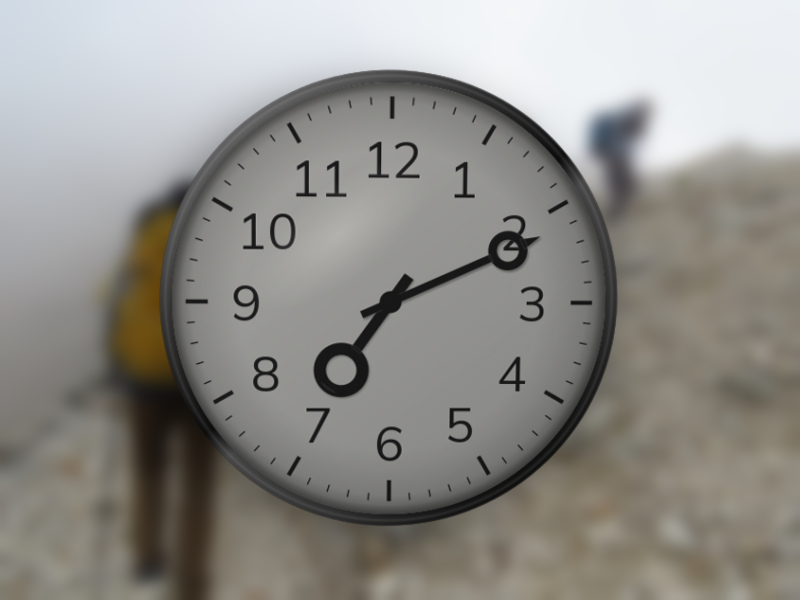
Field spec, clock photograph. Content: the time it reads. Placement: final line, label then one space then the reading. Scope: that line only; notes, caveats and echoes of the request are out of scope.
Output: 7:11
